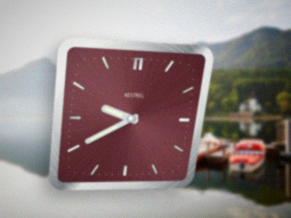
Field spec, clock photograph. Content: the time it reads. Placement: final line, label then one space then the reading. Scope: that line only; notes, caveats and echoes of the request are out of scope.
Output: 9:40
